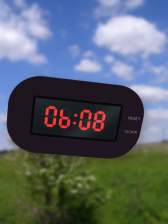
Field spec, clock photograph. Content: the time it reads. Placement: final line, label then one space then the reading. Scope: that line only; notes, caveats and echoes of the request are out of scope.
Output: 6:08
